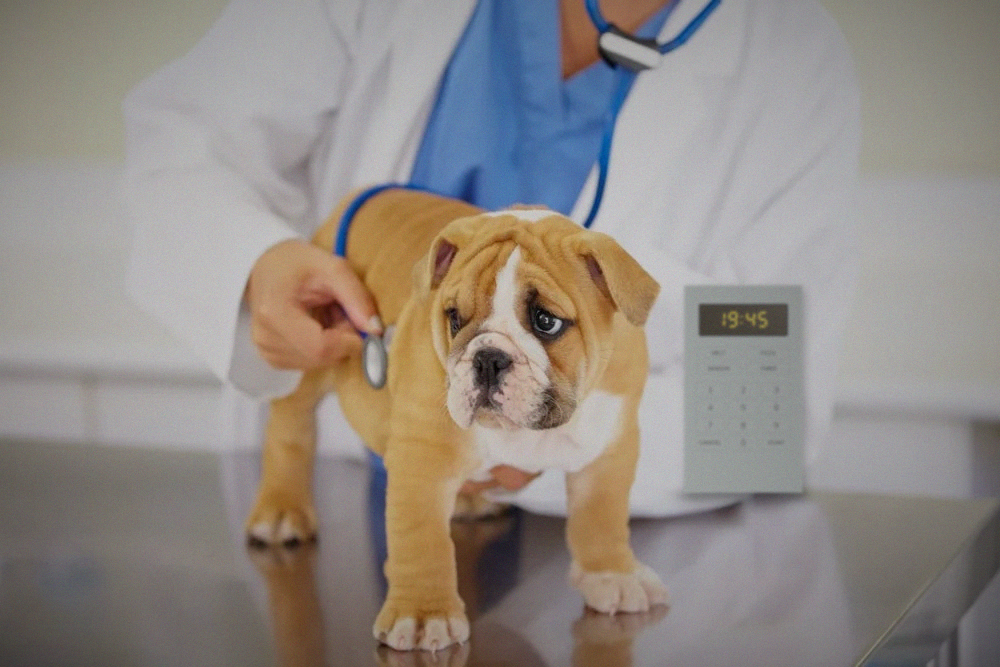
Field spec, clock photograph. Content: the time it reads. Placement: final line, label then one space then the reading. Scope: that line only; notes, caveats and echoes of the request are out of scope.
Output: 19:45
